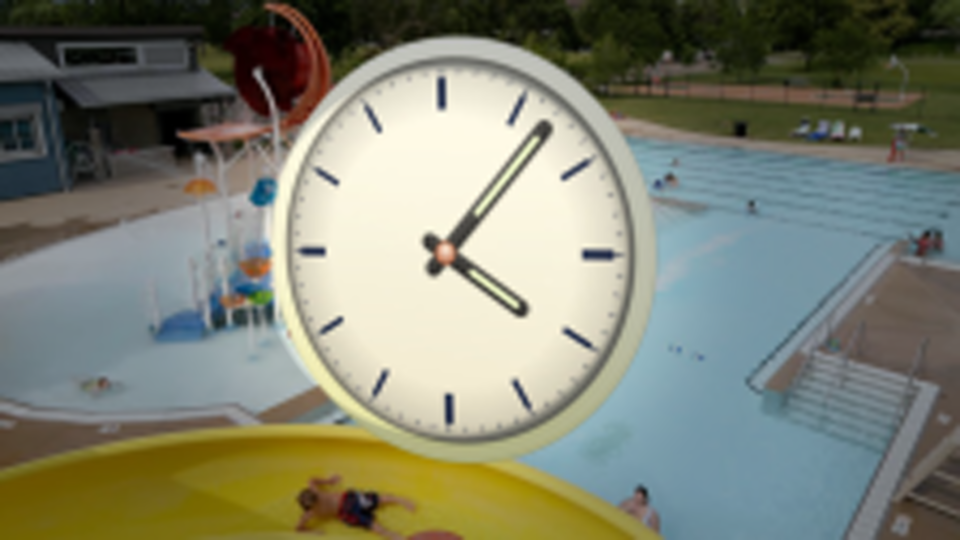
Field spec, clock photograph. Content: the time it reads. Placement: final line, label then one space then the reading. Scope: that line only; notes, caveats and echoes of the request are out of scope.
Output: 4:07
